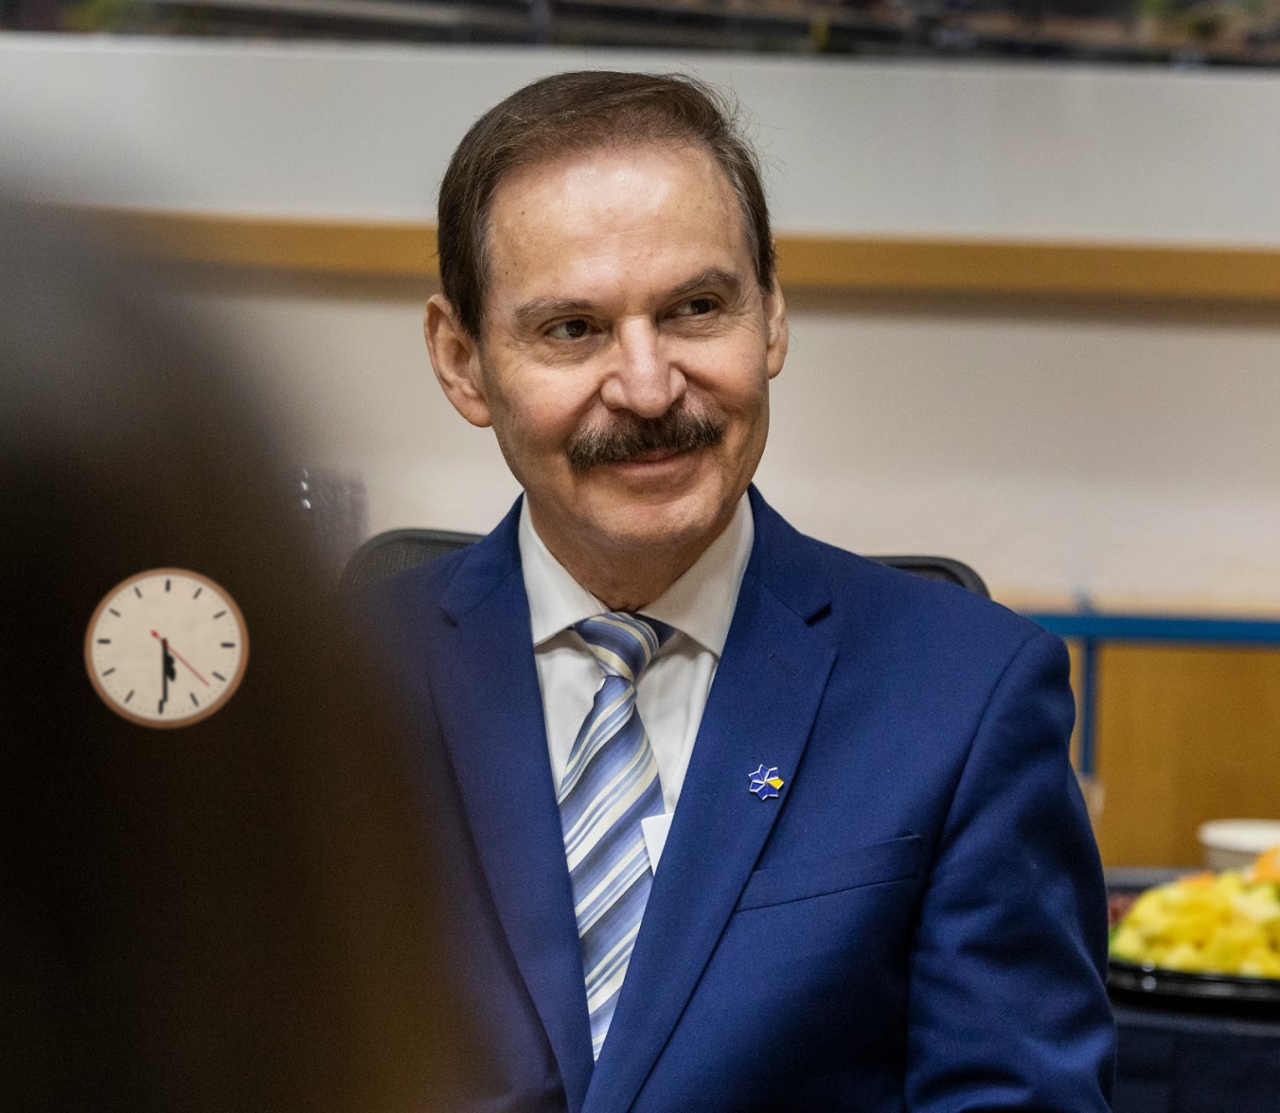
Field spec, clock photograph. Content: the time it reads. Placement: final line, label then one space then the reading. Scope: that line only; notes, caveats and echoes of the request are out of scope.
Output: 5:29:22
